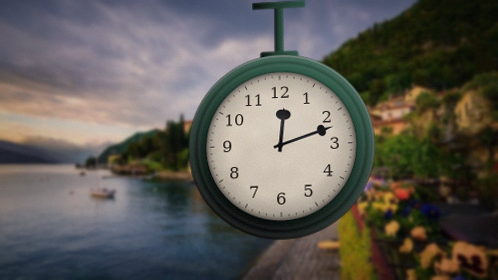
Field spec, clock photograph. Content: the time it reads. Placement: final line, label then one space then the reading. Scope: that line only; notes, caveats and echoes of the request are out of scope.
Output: 12:12
